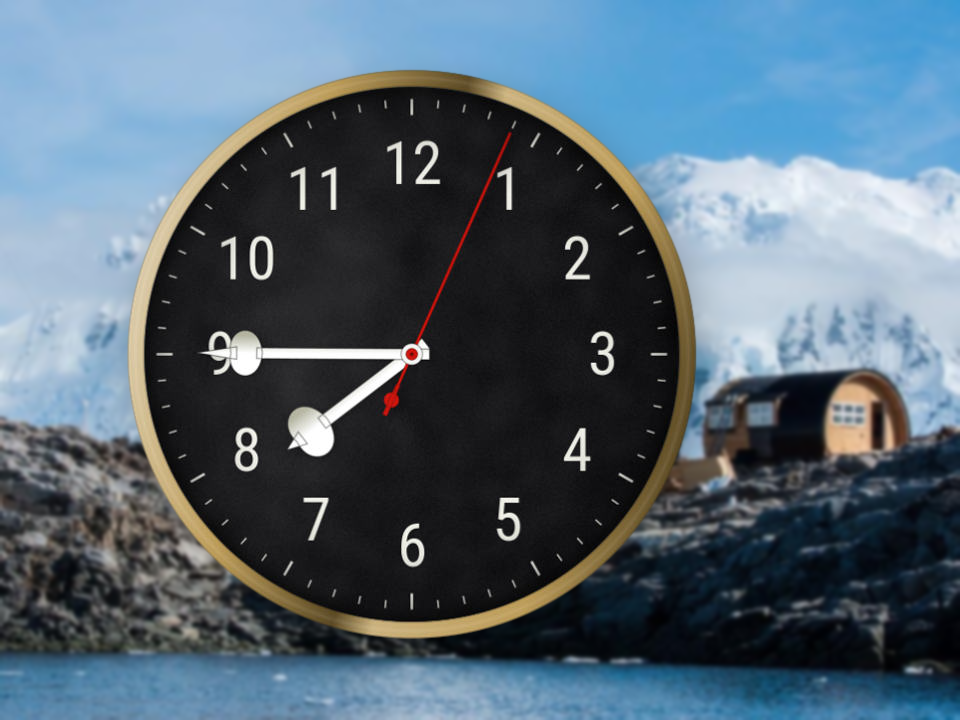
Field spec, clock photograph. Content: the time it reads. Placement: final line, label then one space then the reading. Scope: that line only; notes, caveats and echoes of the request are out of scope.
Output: 7:45:04
